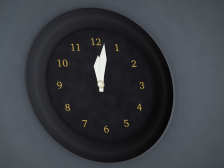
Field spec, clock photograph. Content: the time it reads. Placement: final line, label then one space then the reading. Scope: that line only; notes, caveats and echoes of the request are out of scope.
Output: 12:02
